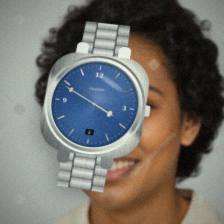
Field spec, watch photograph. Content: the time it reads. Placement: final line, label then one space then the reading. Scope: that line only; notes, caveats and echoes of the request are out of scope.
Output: 3:49
